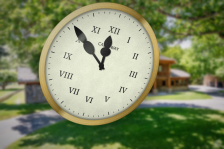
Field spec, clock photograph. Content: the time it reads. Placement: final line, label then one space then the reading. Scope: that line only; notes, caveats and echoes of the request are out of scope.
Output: 11:51
